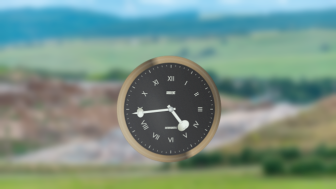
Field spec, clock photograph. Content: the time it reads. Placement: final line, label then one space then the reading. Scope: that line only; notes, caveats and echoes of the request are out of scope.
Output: 4:44
